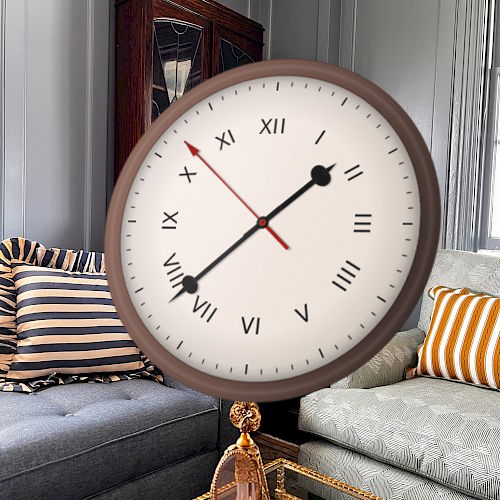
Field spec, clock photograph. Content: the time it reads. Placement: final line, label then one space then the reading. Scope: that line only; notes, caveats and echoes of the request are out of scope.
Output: 1:37:52
